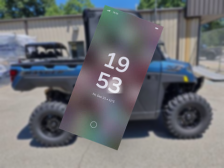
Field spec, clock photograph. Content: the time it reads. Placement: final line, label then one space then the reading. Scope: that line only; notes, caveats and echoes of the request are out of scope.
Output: 19:53
